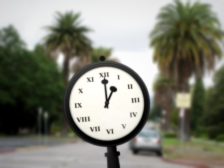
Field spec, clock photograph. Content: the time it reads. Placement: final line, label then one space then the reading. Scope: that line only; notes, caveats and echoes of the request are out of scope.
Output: 1:00
